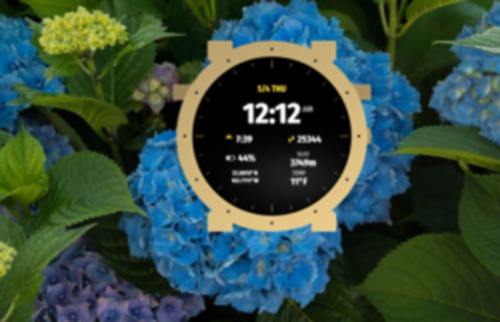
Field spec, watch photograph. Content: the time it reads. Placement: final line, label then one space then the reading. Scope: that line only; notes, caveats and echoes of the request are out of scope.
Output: 12:12
